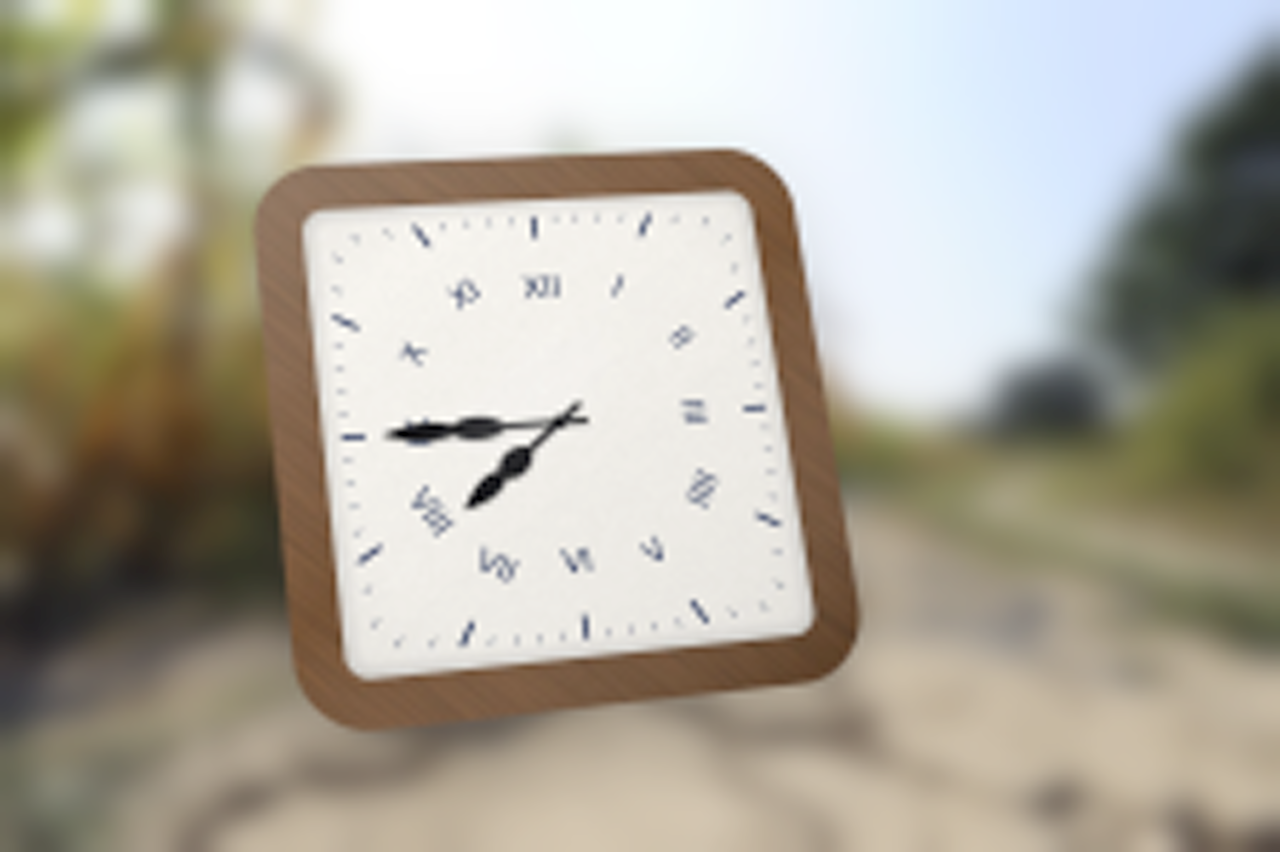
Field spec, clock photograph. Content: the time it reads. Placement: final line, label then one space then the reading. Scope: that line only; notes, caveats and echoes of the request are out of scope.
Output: 7:45
